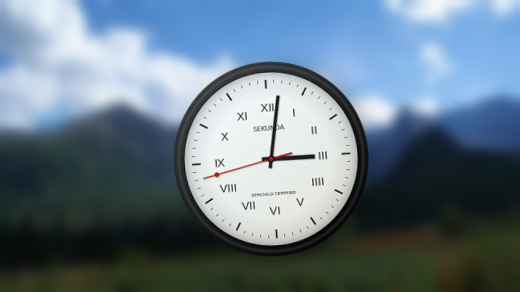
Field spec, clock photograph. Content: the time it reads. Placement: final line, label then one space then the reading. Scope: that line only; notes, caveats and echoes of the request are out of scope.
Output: 3:01:43
